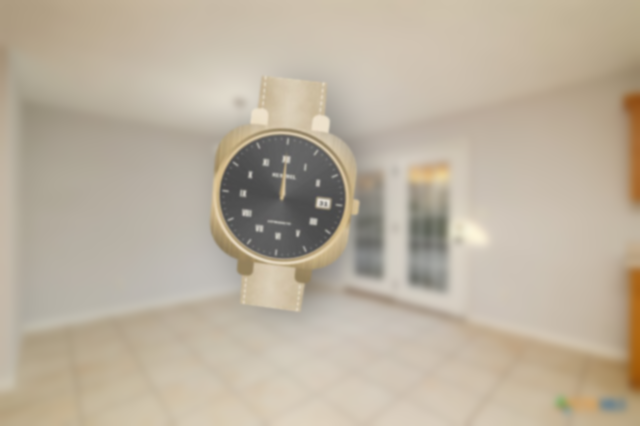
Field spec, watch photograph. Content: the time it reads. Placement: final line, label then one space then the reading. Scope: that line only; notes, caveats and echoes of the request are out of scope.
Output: 12:00
